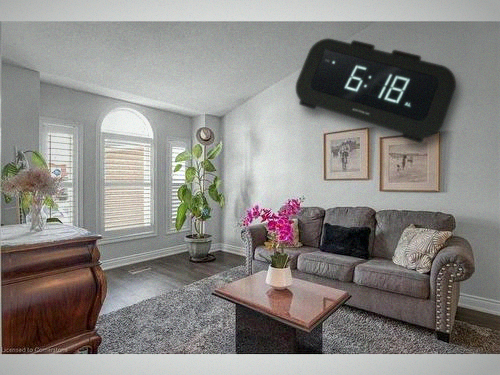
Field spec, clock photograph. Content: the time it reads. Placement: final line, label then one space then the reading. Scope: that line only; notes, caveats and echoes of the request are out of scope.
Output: 6:18
